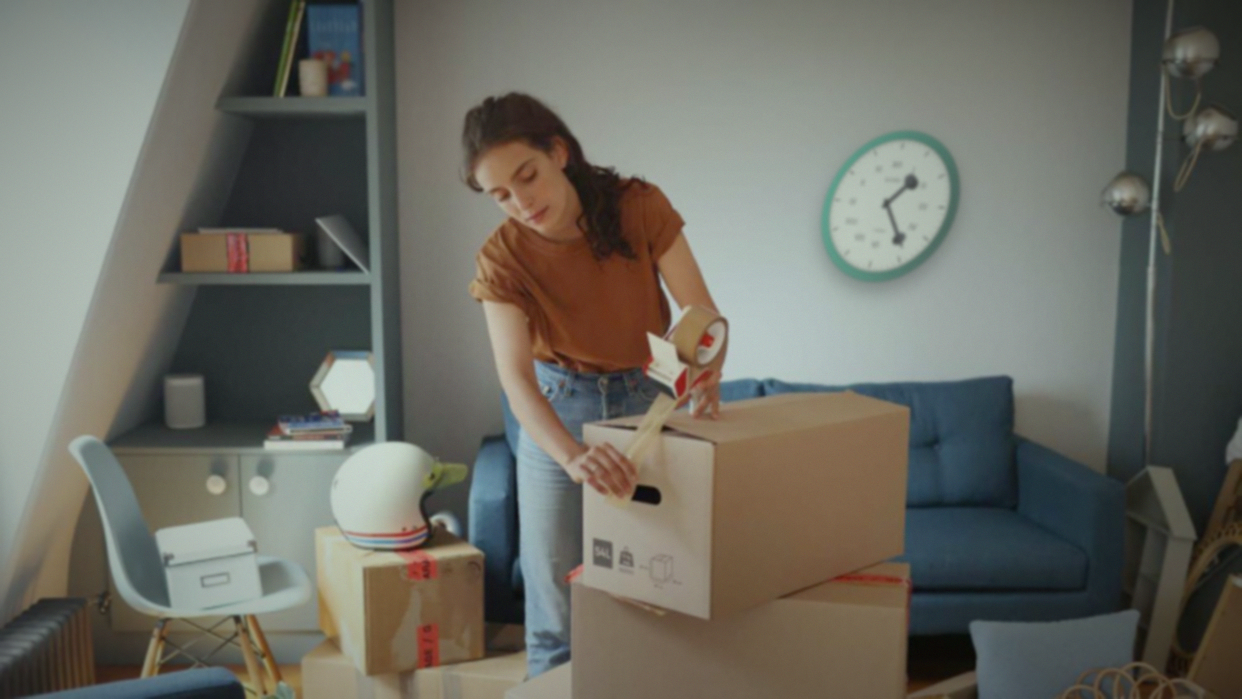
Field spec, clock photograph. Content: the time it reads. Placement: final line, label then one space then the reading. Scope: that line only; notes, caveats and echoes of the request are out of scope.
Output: 1:24
